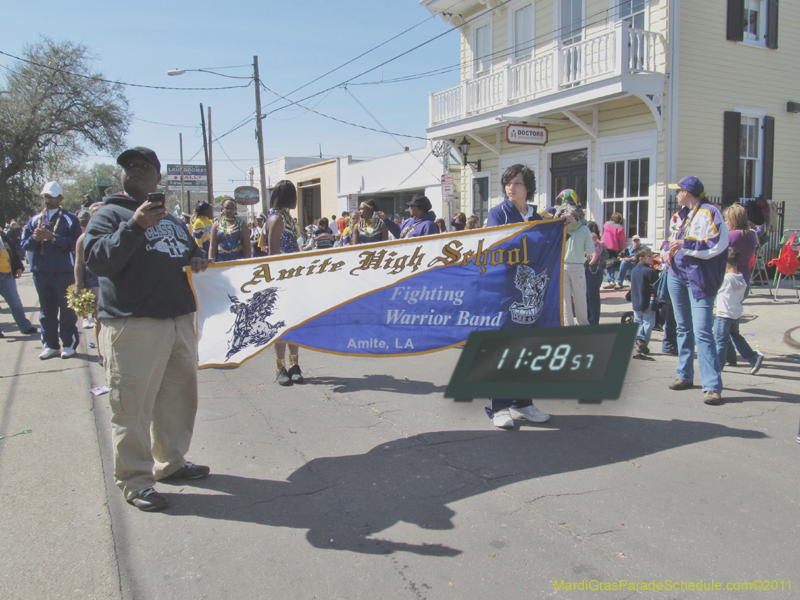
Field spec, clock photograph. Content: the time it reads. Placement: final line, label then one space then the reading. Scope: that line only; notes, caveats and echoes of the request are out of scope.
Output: 11:28:57
